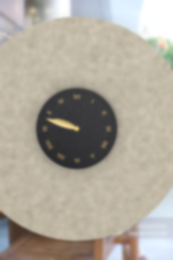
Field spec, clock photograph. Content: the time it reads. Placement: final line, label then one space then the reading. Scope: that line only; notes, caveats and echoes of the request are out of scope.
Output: 9:48
